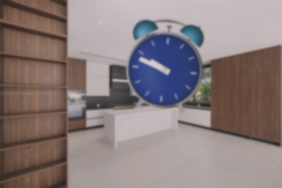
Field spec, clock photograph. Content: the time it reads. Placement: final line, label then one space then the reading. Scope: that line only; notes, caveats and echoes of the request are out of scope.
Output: 9:48
